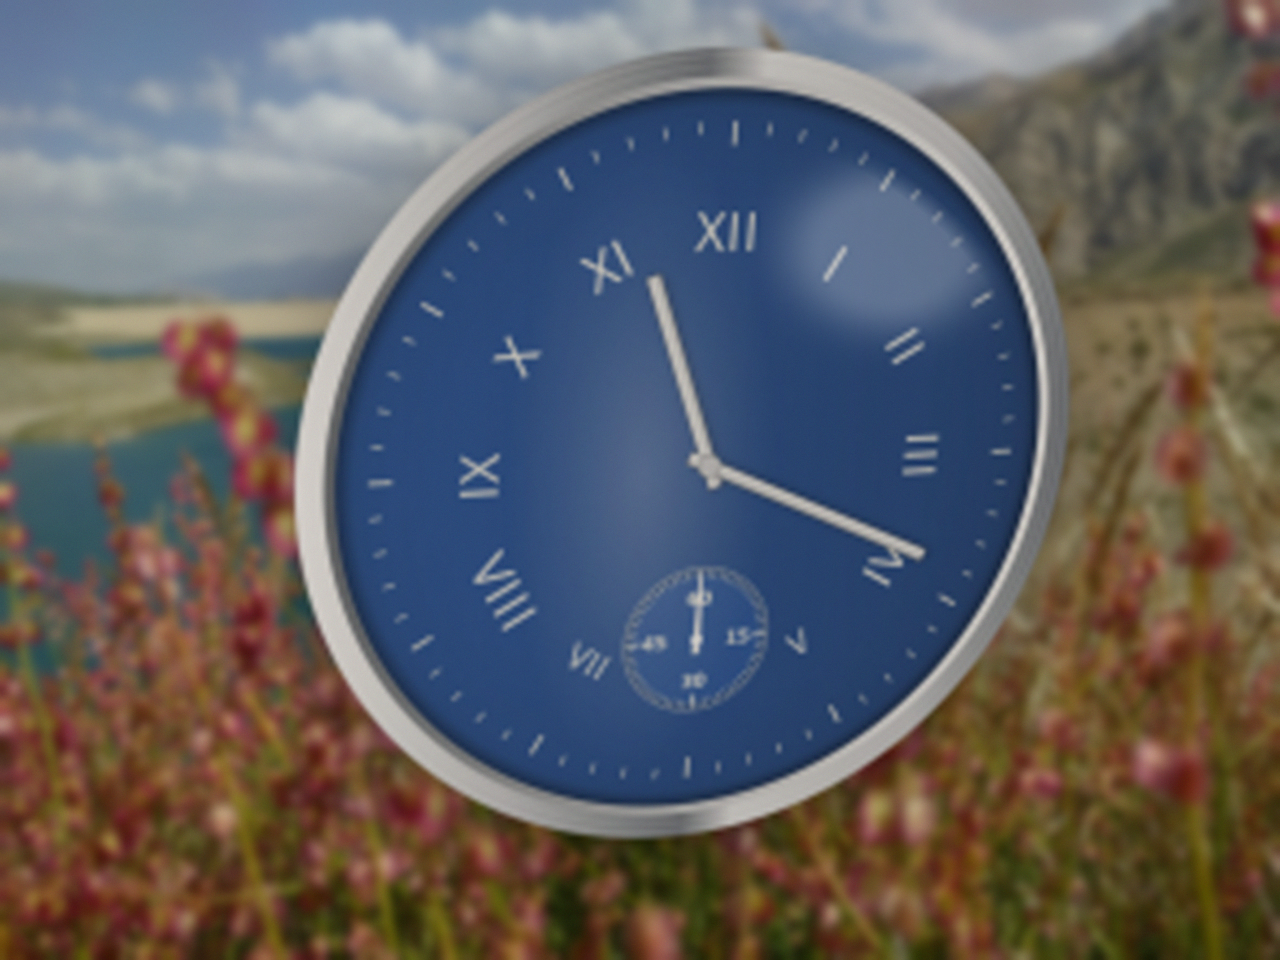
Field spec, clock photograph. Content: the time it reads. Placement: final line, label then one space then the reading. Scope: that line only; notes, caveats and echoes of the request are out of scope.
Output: 11:19
